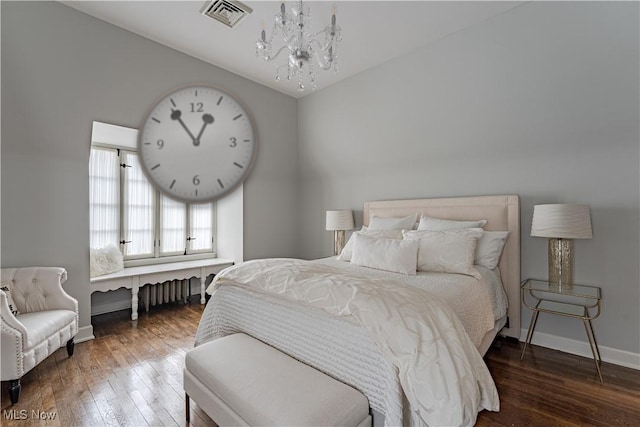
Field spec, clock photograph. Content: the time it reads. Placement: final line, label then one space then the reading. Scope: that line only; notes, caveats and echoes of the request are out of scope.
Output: 12:54
